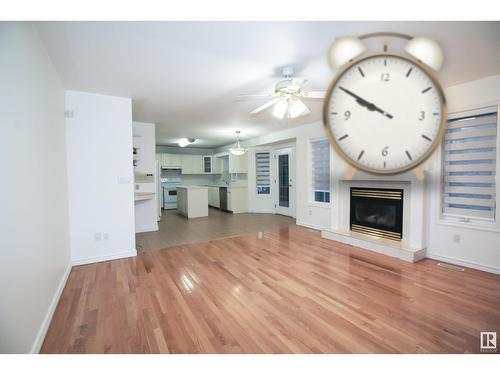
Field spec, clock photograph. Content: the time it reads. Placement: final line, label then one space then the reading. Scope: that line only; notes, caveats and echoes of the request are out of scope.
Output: 9:50
